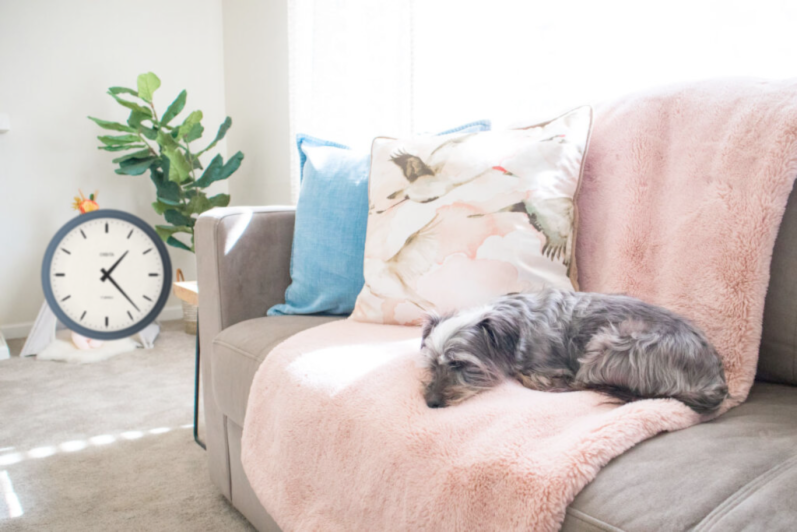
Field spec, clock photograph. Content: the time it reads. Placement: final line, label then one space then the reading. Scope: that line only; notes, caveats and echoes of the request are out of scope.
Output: 1:23
